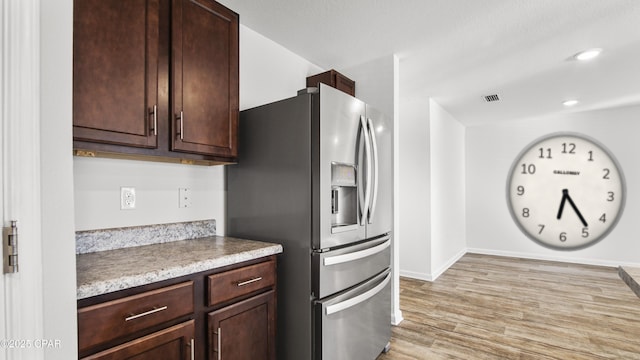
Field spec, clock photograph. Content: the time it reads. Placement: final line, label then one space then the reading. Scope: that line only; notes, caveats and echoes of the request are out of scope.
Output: 6:24
